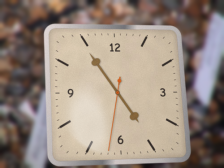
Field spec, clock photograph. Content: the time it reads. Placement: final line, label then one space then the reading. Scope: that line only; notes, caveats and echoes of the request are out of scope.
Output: 4:54:32
